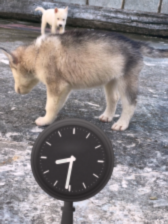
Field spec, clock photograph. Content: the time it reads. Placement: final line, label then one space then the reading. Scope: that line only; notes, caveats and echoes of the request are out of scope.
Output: 8:31
